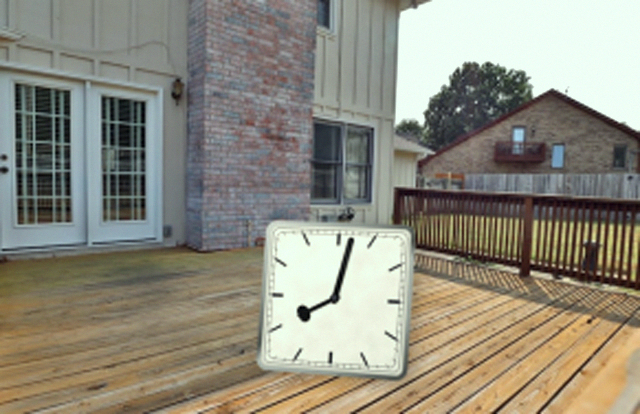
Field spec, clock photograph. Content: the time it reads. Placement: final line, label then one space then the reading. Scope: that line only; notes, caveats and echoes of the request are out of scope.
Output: 8:02
